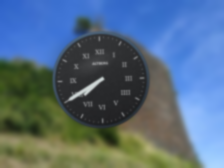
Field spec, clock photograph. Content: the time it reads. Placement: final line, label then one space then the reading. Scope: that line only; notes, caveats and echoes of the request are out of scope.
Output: 7:40
